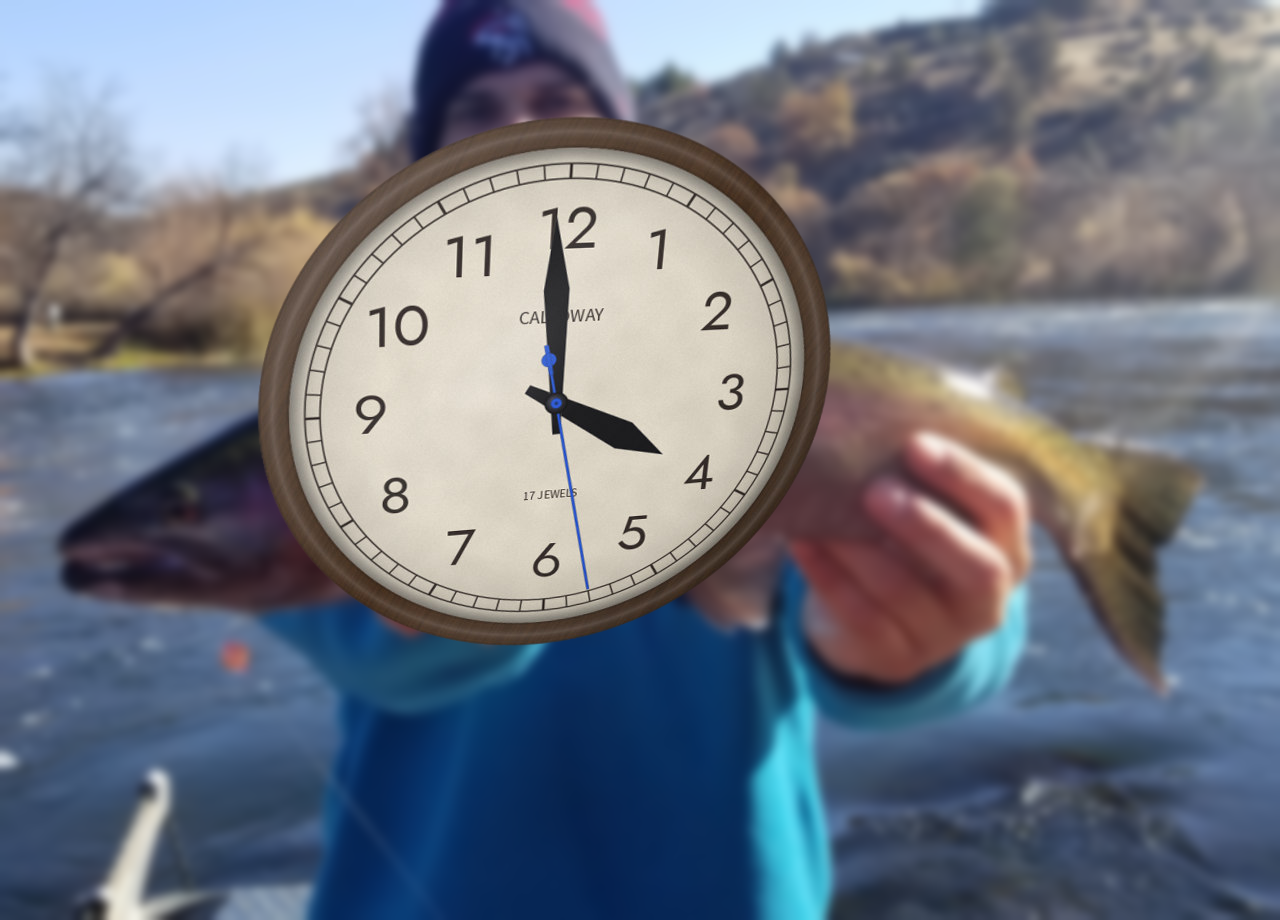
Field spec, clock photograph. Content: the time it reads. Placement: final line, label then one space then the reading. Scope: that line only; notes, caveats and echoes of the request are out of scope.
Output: 3:59:28
